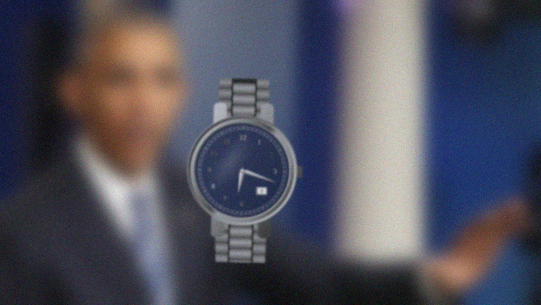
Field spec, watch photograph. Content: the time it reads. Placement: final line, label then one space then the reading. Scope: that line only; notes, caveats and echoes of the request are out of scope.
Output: 6:18
